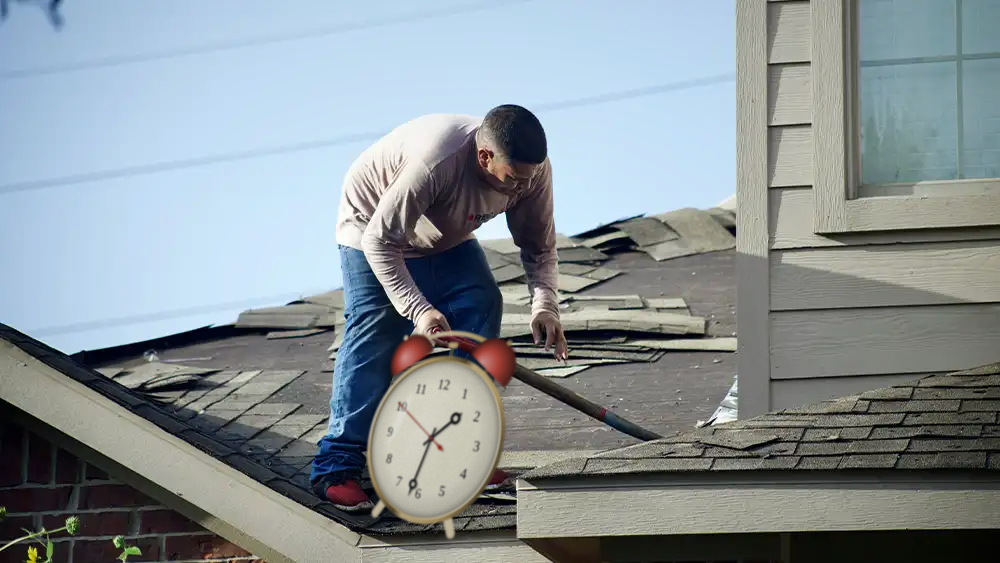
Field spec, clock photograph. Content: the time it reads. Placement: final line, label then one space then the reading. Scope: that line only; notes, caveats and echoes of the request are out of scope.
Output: 1:31:50
